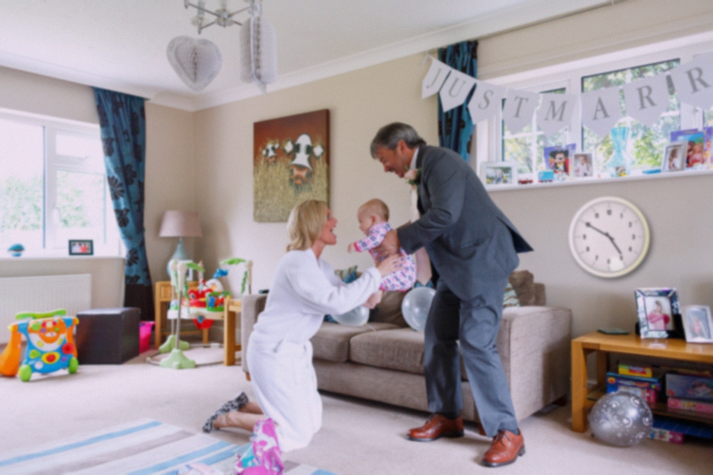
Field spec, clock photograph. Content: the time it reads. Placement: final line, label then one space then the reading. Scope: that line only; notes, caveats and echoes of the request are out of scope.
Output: 4:50
